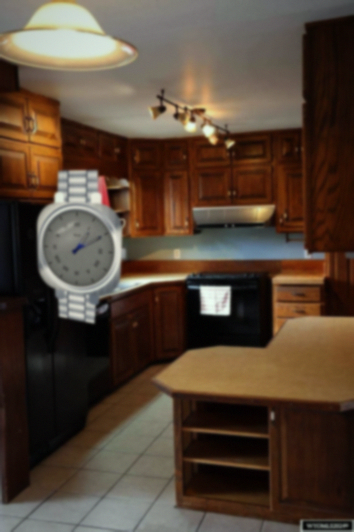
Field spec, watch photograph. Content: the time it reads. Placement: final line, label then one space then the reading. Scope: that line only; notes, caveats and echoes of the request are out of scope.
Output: 1:10
